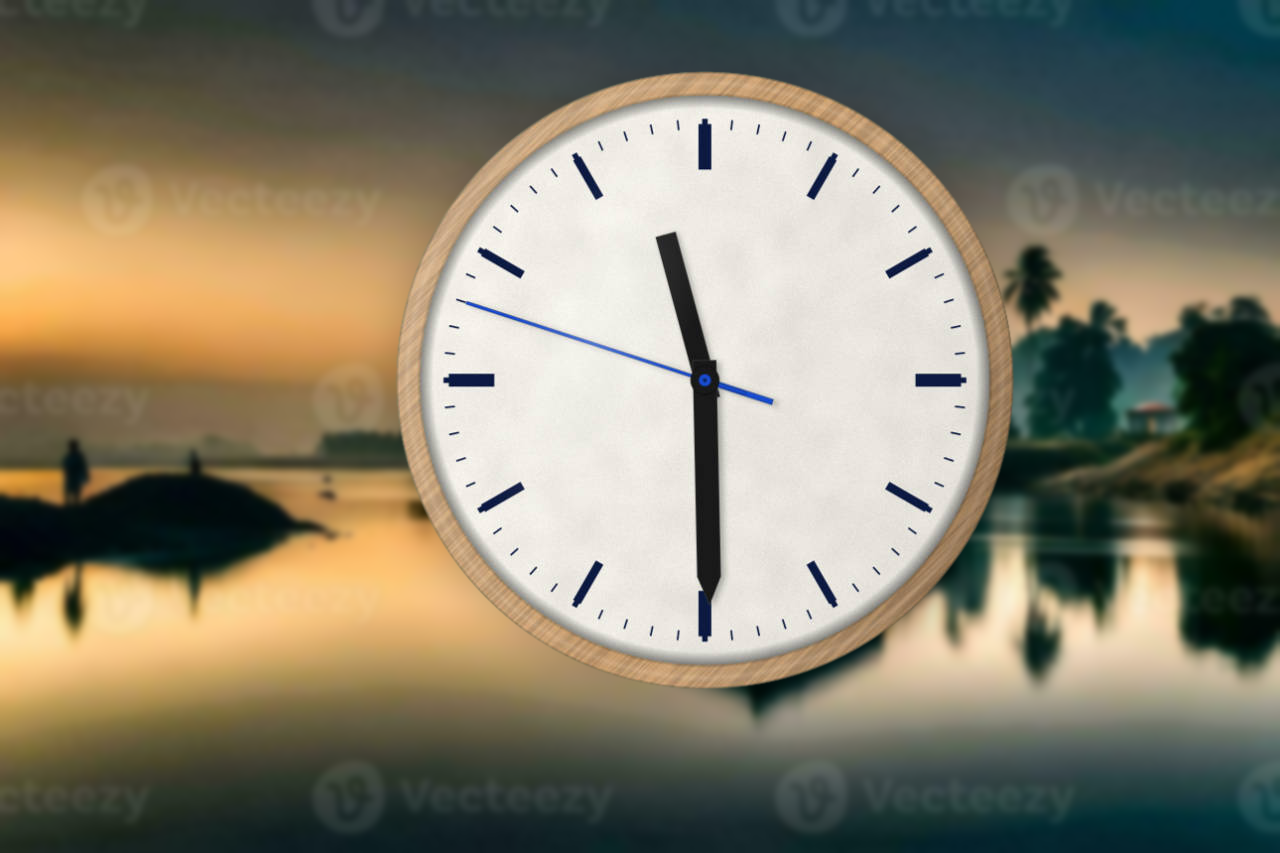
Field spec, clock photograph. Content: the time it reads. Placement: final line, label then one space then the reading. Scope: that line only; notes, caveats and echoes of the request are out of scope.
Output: 11:29:48
